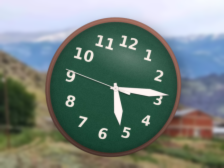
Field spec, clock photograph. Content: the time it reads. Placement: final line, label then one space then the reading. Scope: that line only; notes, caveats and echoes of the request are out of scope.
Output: 5:13:46
